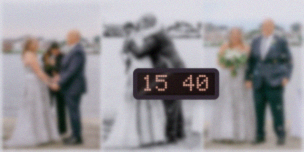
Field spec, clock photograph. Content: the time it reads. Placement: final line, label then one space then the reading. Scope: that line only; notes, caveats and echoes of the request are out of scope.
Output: 15:40
